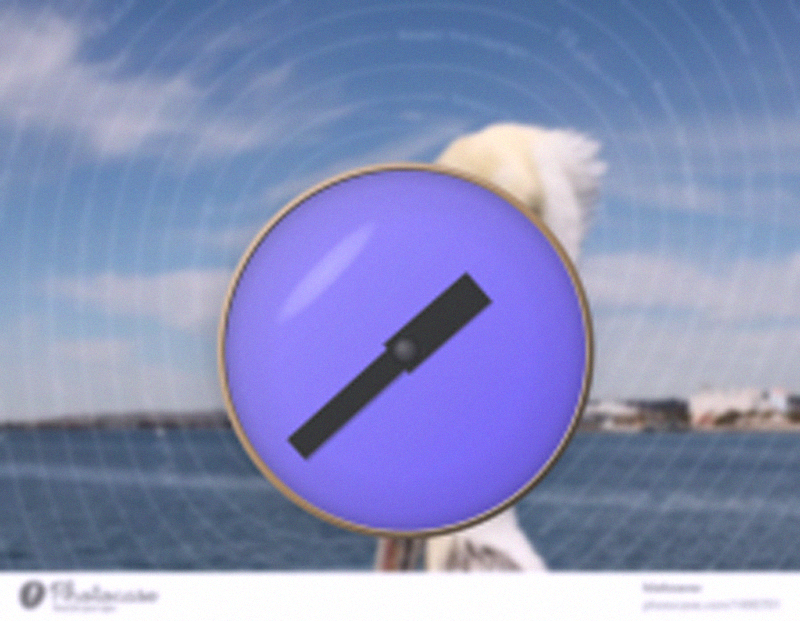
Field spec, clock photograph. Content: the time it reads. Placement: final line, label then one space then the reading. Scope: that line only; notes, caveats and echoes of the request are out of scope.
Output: 1:38
